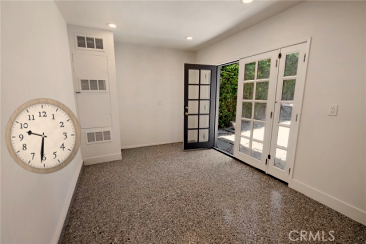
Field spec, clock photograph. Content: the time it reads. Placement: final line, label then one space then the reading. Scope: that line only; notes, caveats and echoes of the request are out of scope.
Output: 9:31
